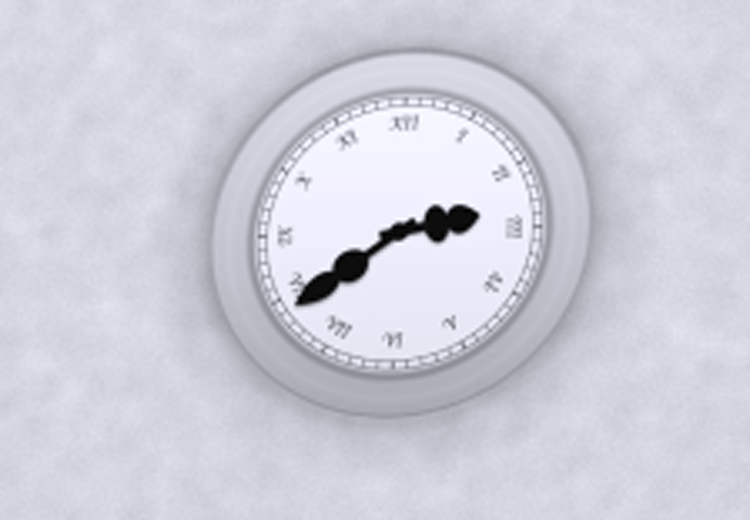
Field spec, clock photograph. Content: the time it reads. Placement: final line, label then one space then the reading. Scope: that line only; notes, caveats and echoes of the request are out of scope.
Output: 2:39
